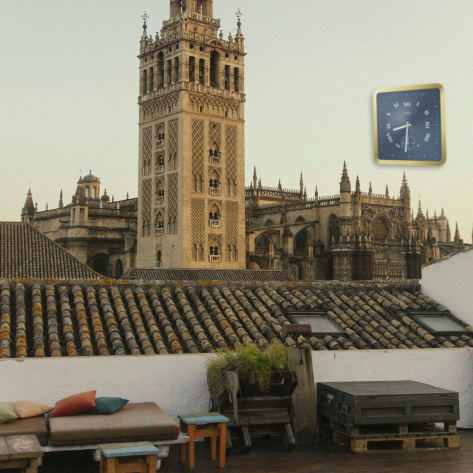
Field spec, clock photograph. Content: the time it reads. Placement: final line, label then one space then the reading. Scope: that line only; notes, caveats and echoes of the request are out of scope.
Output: 8:31
